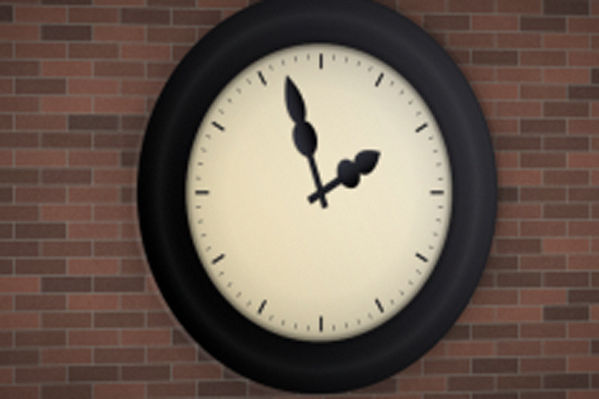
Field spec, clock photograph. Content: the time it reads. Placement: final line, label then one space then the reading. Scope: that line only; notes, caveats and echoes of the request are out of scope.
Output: 1:57
